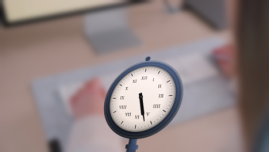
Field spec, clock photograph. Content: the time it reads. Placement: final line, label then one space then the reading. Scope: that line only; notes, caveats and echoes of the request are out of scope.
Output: 5:27
